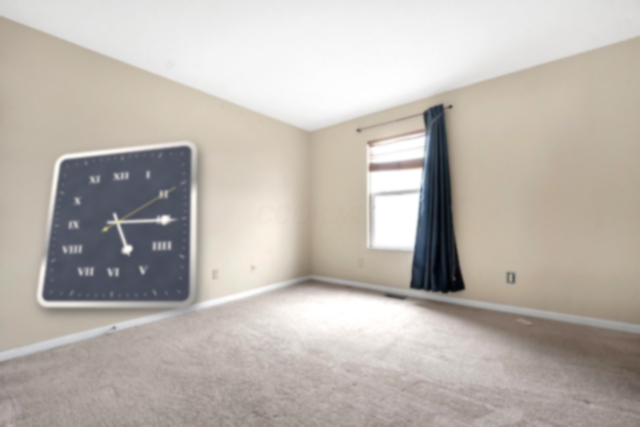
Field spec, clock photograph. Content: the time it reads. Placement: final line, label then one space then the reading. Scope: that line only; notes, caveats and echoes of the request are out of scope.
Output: 5:15:10
